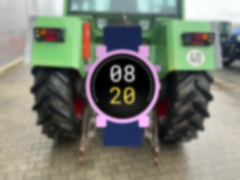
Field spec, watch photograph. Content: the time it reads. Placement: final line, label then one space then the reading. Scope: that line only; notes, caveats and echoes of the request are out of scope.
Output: 8:20
